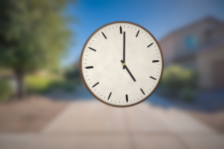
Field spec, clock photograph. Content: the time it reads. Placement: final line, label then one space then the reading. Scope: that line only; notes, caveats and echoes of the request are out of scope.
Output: 5:01
